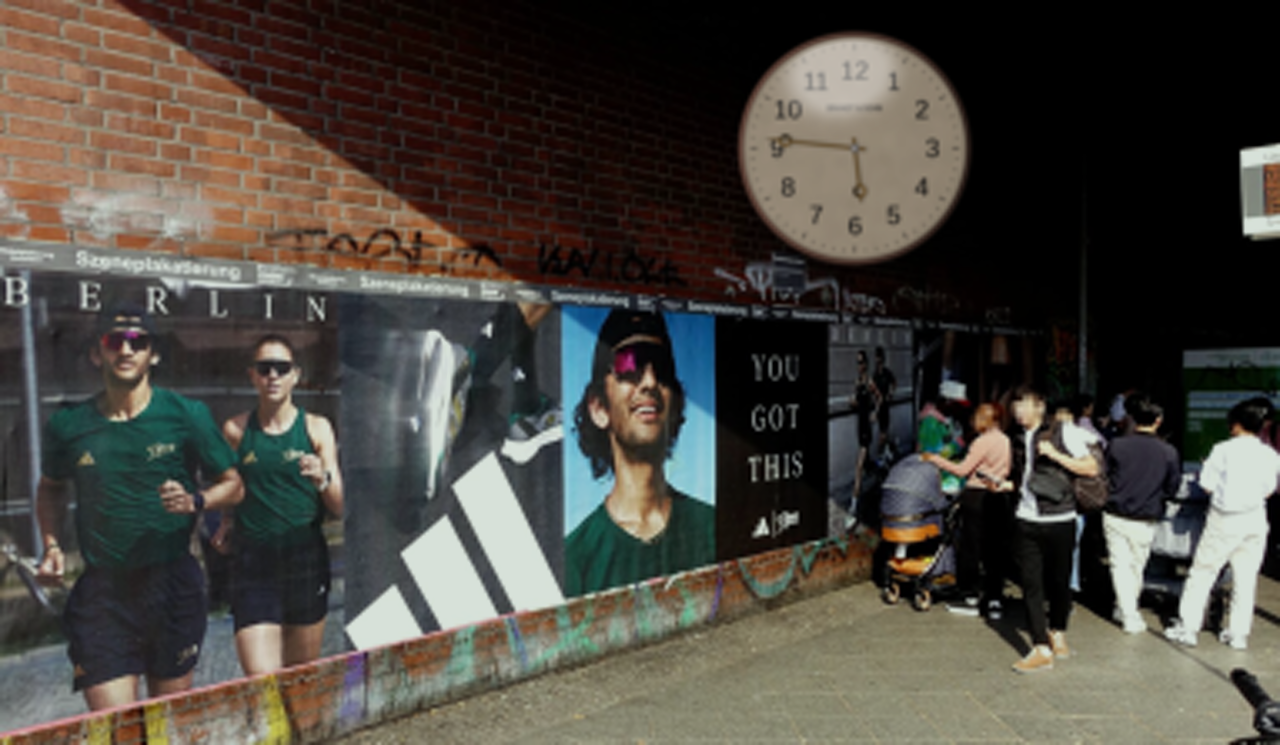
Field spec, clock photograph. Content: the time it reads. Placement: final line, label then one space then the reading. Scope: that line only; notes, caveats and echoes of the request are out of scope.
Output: 5:46
